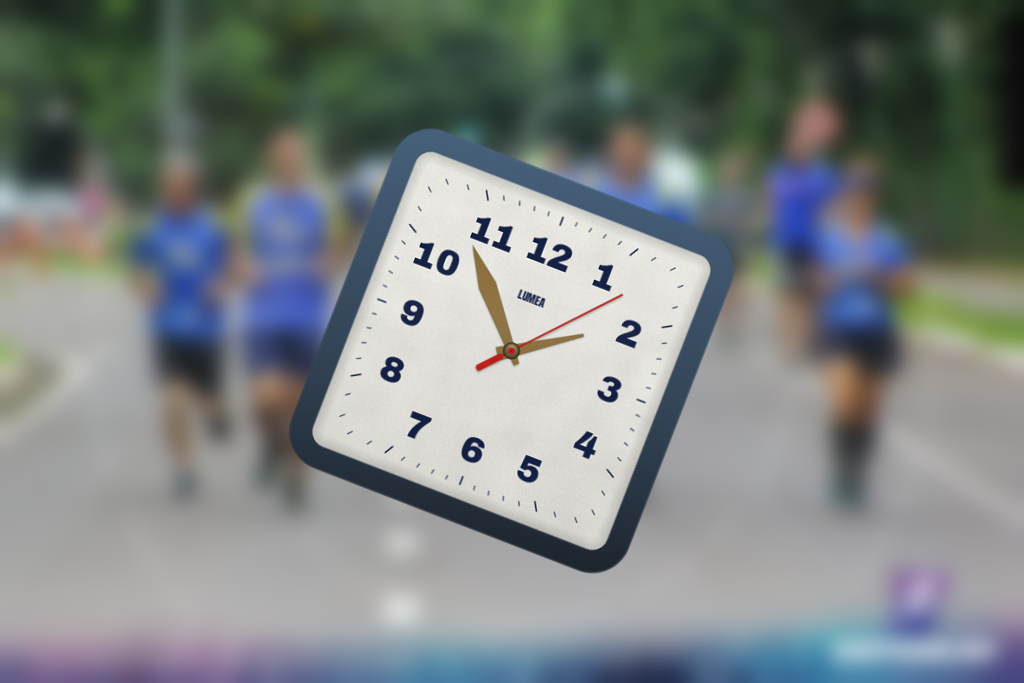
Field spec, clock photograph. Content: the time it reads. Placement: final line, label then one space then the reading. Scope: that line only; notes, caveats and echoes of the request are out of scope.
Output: 1:53:07
